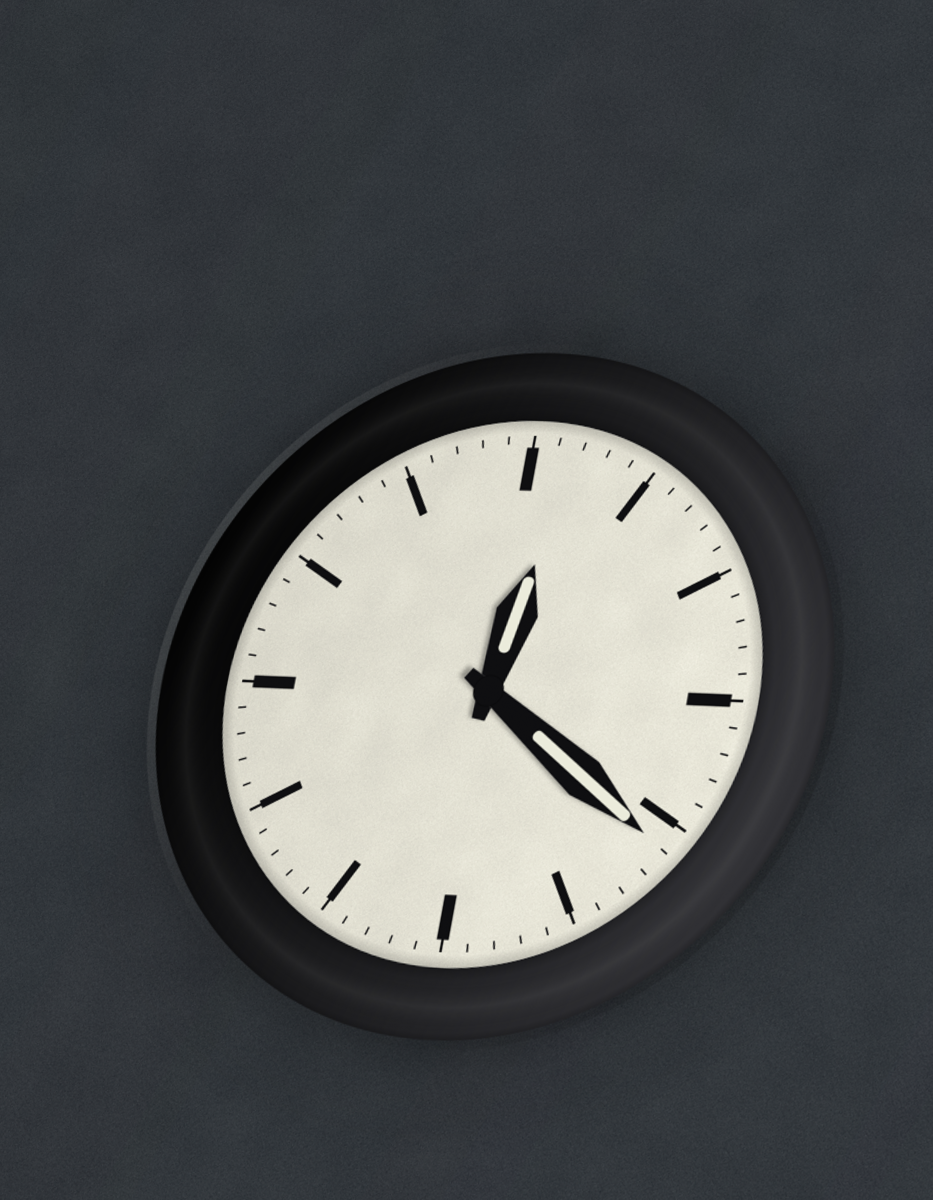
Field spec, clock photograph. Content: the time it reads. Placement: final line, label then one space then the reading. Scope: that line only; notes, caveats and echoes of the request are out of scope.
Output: 12:21
